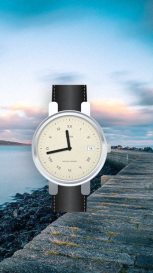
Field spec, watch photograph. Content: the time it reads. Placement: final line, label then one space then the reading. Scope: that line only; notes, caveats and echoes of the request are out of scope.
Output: 11:43
